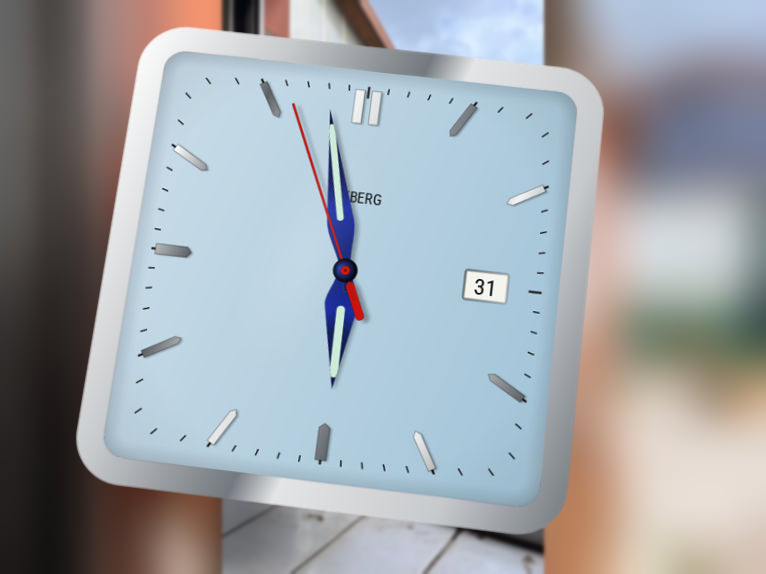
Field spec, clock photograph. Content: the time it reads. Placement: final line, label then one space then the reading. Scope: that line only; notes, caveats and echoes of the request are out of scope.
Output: 5:57:56
